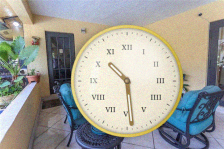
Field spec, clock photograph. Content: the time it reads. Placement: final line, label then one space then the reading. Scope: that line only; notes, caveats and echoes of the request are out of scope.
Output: 10:29
